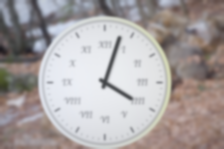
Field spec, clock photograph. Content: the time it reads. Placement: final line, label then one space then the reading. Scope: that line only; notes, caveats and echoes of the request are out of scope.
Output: 4:03
